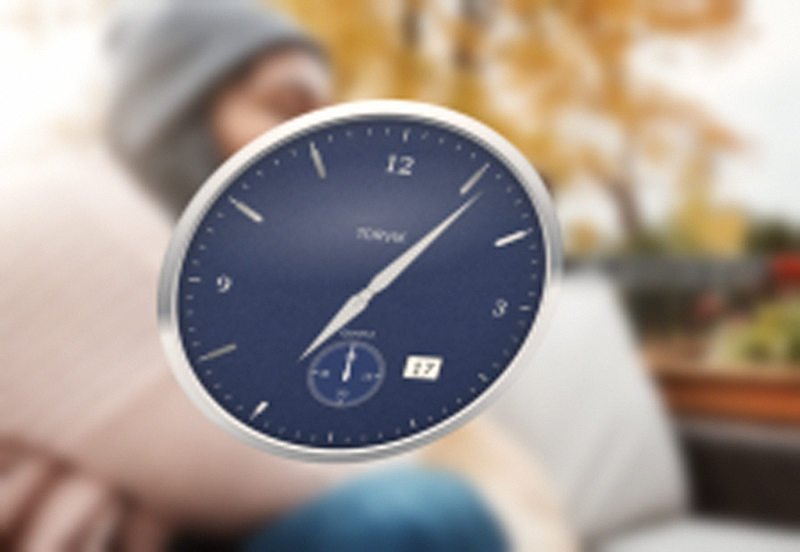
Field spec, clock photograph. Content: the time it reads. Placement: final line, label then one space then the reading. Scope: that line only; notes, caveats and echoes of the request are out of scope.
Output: 7:06
